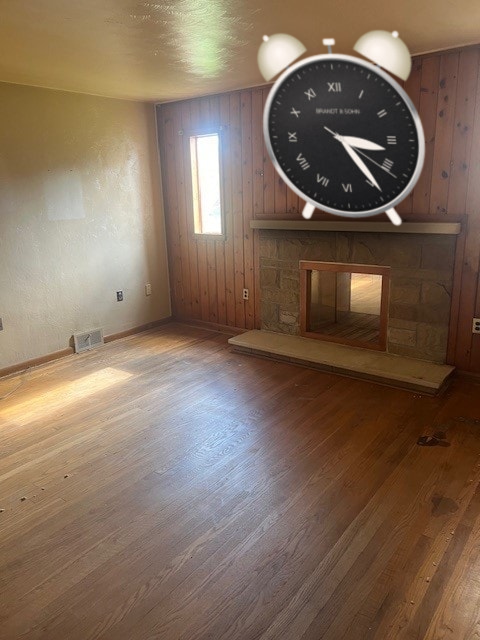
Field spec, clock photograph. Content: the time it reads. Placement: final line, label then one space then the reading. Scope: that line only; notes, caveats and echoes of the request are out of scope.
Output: 3:24:21
